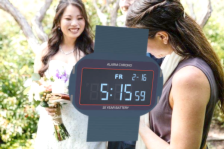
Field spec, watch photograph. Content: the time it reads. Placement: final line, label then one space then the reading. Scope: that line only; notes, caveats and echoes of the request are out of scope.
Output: 5:15:59
